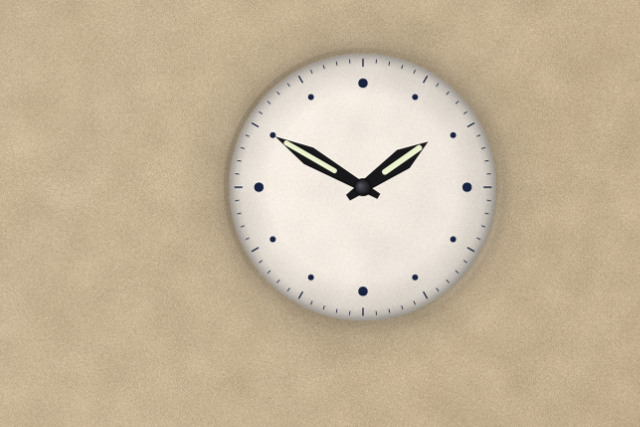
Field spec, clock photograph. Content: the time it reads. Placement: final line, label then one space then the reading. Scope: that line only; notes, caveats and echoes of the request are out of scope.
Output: 1:50
